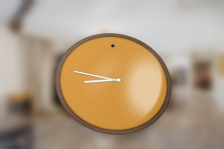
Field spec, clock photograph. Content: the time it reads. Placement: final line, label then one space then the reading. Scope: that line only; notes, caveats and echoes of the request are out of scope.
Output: 8:47
